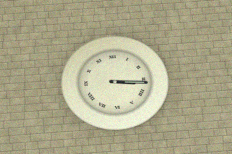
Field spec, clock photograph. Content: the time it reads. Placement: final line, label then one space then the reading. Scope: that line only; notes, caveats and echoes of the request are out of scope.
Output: 3:16
